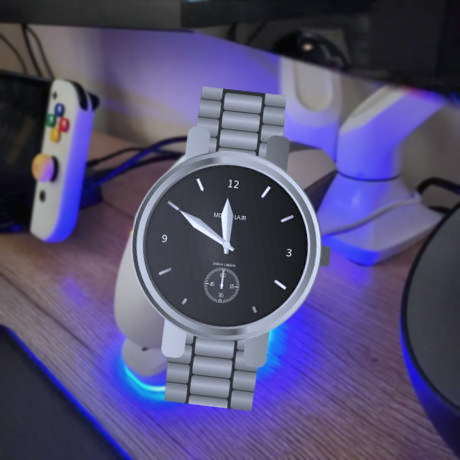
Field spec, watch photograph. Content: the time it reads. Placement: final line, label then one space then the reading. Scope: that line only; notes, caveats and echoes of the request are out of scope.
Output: 11:50
